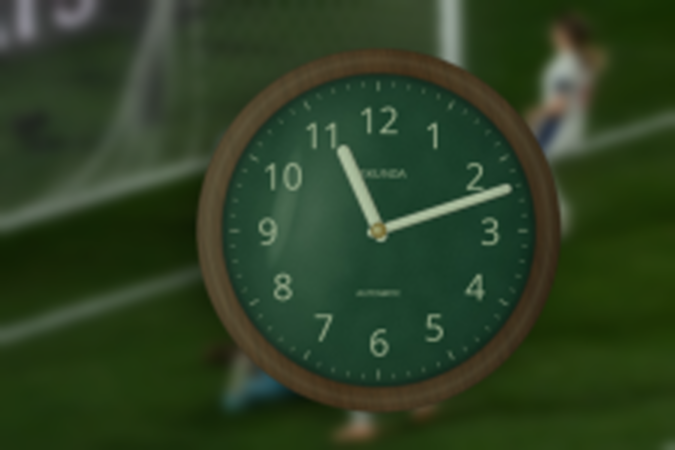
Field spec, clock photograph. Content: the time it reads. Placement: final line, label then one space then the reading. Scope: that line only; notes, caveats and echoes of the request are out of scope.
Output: 11:12
